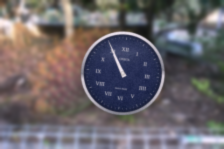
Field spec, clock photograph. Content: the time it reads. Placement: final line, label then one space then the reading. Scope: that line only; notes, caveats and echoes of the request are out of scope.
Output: 10:55
